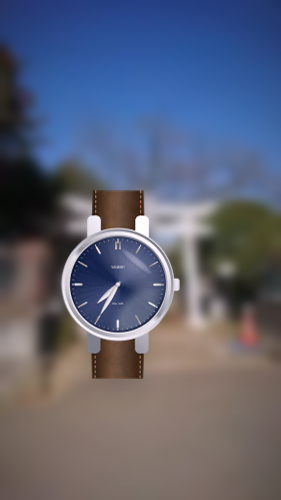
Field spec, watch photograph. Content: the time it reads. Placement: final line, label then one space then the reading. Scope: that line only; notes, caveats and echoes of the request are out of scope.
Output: 7:35
